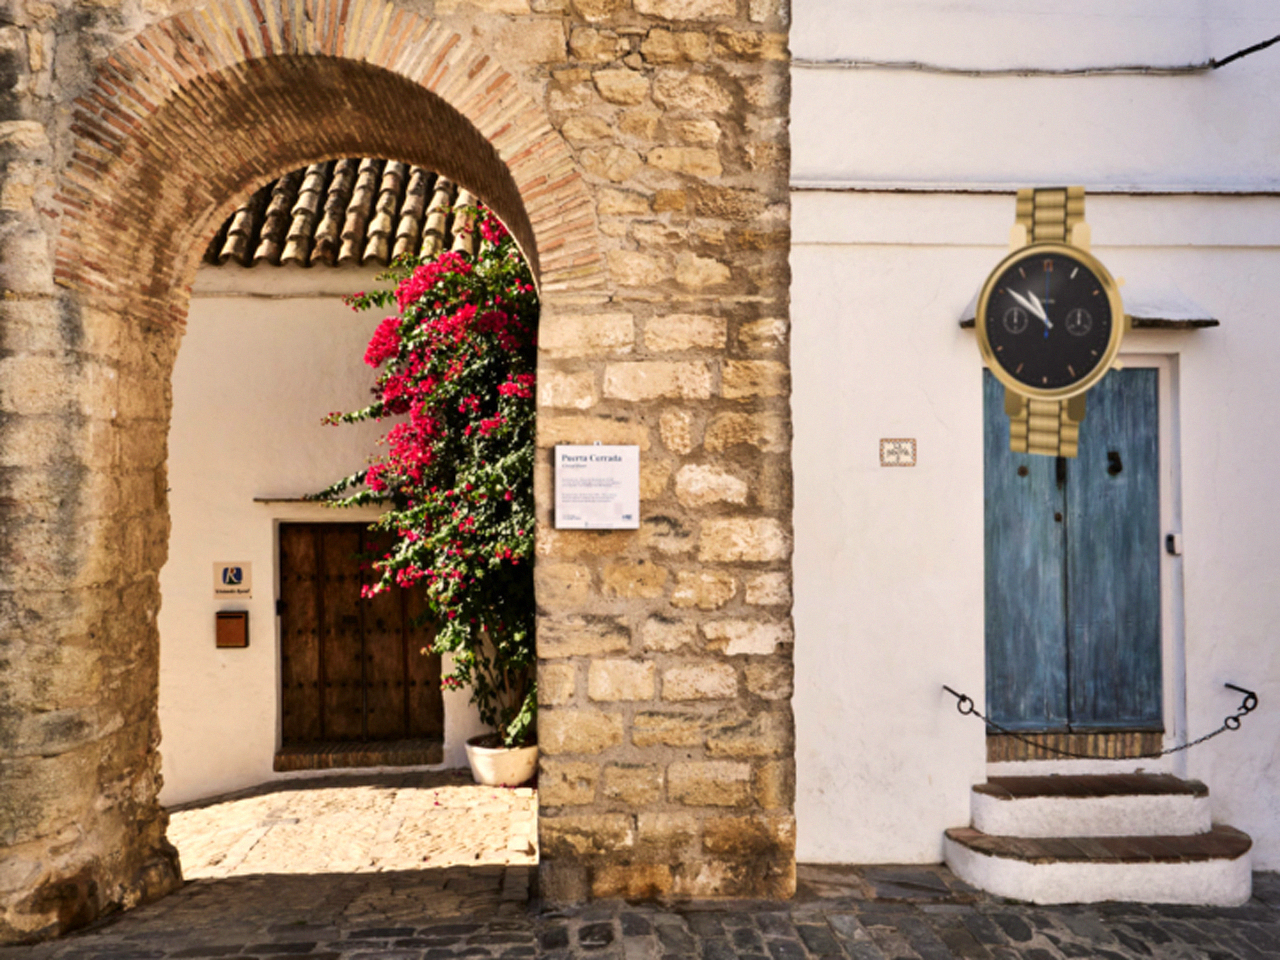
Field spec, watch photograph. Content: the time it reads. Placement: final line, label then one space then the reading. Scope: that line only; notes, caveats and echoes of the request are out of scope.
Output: 10:51
